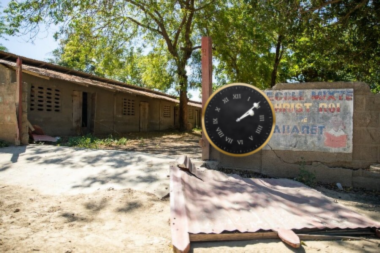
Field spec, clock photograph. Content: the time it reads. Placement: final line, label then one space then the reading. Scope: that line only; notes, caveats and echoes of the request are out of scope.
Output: 2:09
